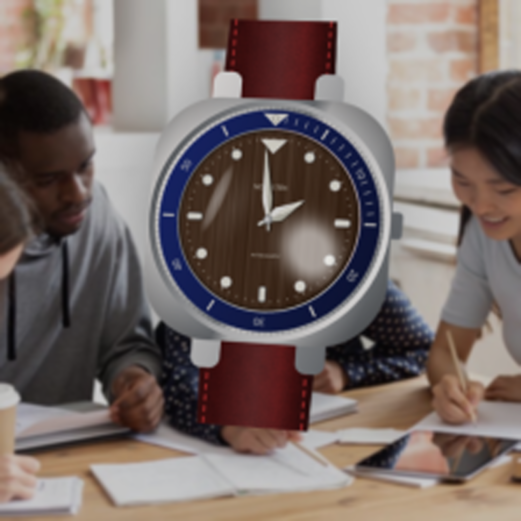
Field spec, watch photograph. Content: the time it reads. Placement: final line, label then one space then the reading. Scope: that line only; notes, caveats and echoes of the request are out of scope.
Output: 1:59
